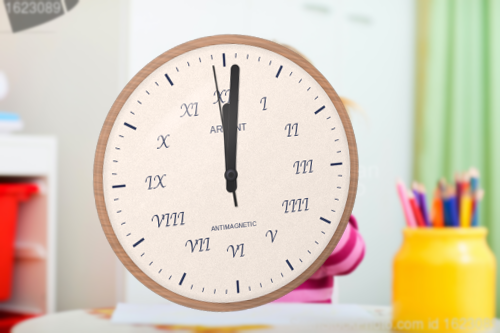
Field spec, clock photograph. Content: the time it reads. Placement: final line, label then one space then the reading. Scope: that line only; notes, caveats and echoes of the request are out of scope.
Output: 12:00:59
